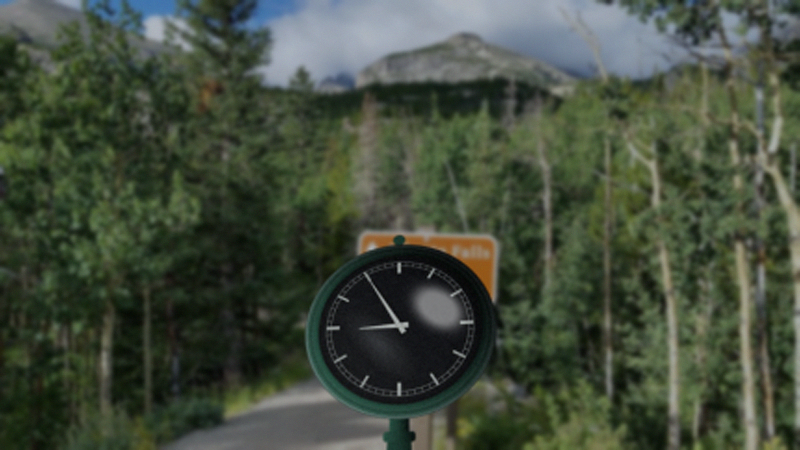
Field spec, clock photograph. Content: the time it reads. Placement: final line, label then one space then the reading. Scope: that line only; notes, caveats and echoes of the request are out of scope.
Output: 8:55
